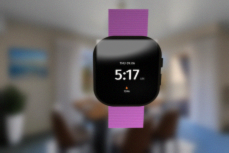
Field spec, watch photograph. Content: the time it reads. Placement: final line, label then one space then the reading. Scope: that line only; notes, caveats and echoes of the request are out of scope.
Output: 5:17
